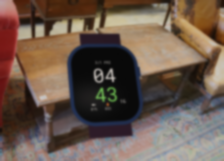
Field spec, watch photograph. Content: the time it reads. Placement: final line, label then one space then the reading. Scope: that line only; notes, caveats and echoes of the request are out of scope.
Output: 4:43
